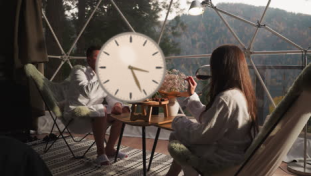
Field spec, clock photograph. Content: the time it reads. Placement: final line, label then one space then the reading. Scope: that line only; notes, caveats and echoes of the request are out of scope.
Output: 3:26
